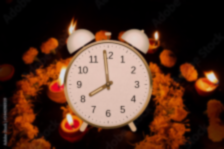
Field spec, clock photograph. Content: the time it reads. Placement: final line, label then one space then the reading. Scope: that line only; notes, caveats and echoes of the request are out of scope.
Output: 7:59
